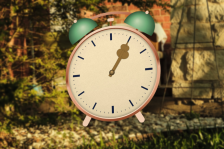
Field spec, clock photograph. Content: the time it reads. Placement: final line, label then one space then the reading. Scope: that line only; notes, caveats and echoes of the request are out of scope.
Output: 1:05
